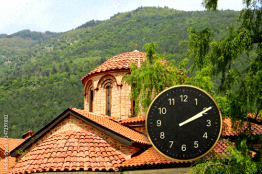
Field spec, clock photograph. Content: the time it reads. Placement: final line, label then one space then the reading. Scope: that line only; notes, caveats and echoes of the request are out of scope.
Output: 2:10
